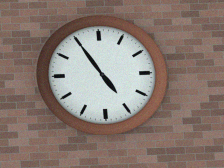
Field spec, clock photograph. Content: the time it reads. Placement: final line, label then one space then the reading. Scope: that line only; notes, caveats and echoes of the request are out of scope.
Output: 4:55
